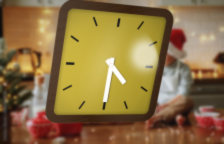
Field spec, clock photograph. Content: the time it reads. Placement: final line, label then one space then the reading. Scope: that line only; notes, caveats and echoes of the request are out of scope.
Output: 4:30
